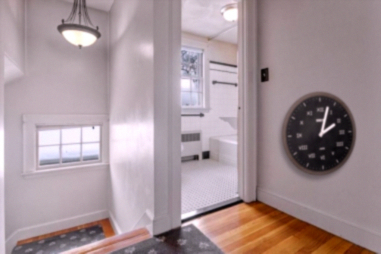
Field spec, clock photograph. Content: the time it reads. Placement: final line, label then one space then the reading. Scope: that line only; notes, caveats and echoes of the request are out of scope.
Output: 2:03
